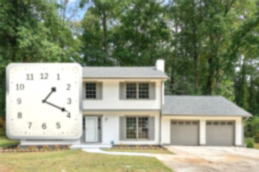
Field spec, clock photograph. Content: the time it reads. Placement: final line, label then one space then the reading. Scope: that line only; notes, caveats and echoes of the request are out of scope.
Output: 1:19
